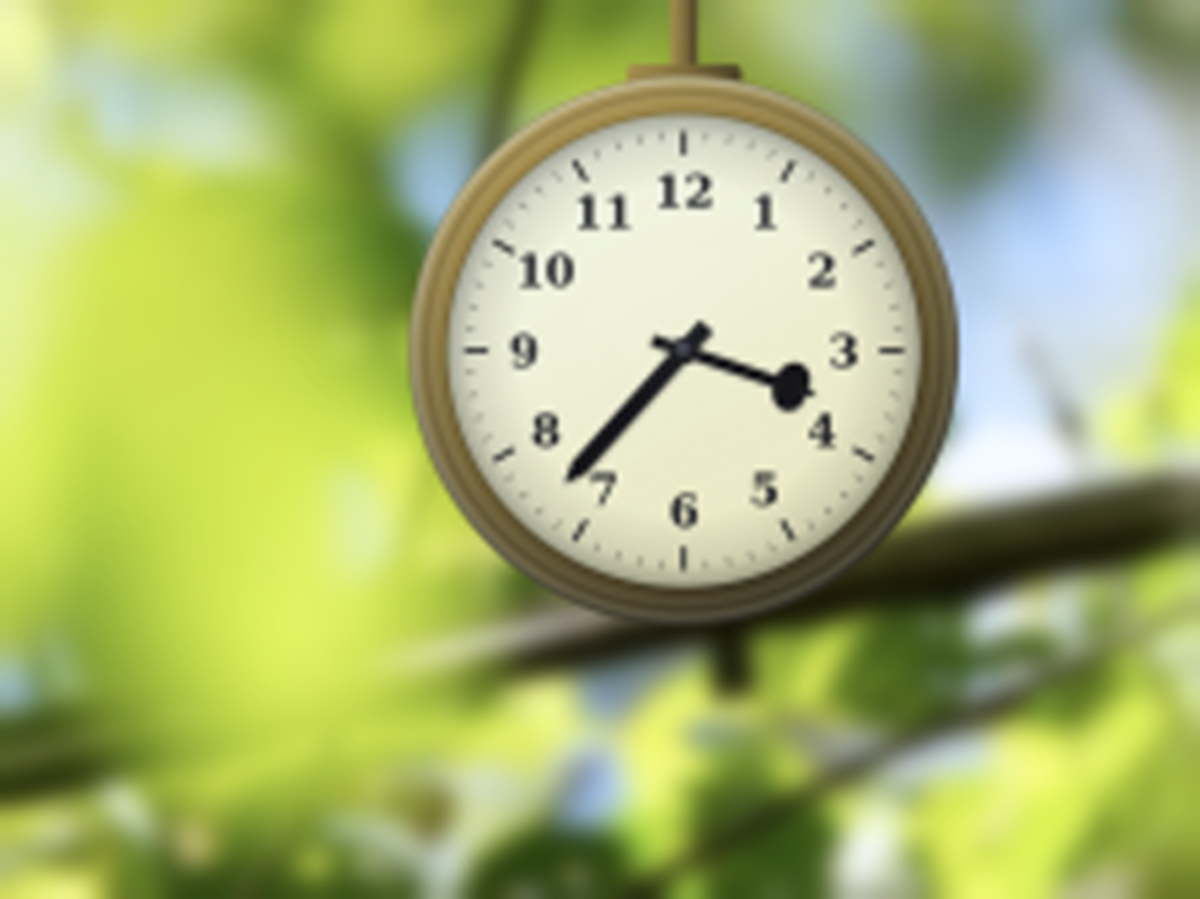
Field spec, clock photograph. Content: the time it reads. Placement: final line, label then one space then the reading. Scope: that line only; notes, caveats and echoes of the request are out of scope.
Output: 3:37
